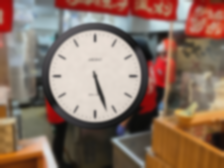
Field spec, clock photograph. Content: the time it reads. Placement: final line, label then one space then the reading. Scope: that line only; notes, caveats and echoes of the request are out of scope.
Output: 5:27
